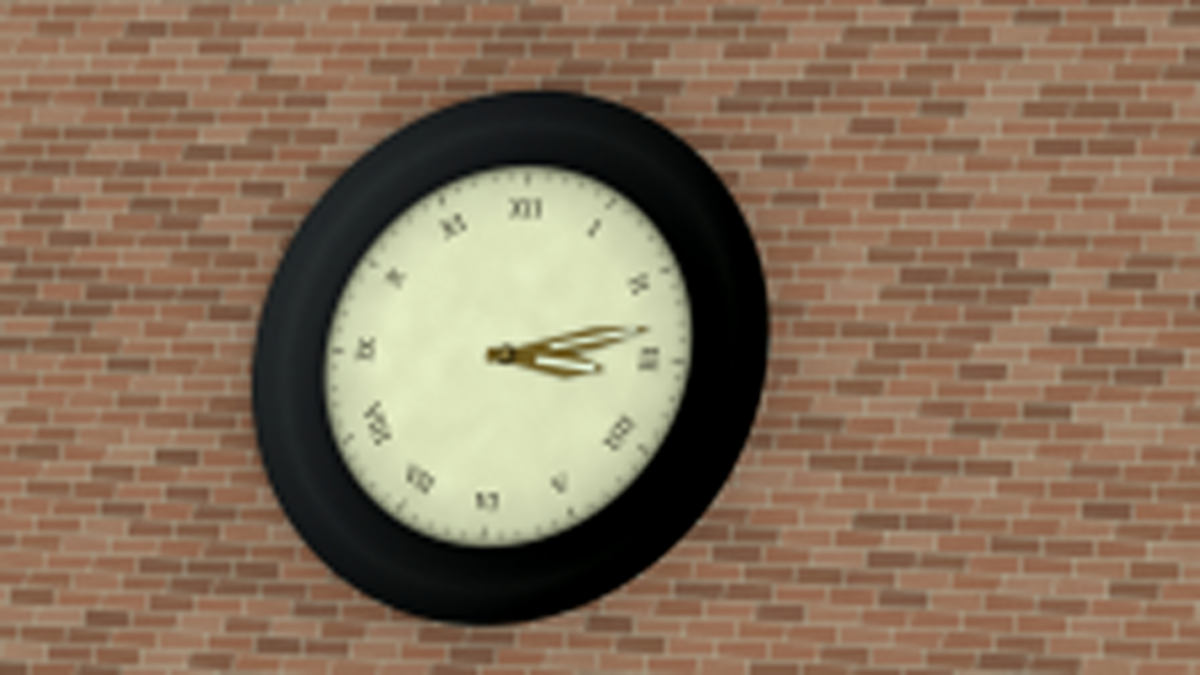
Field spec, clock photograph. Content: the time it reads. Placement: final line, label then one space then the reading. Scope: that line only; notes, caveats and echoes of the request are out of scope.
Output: 3:13
